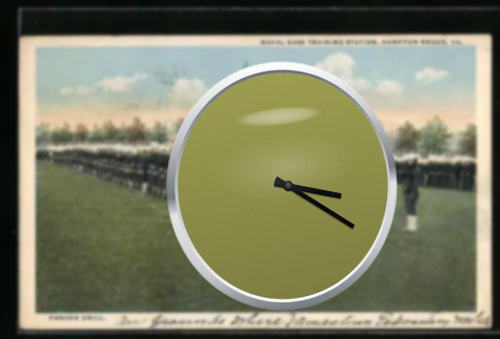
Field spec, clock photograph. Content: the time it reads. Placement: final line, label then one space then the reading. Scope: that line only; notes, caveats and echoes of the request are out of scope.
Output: 3:20
